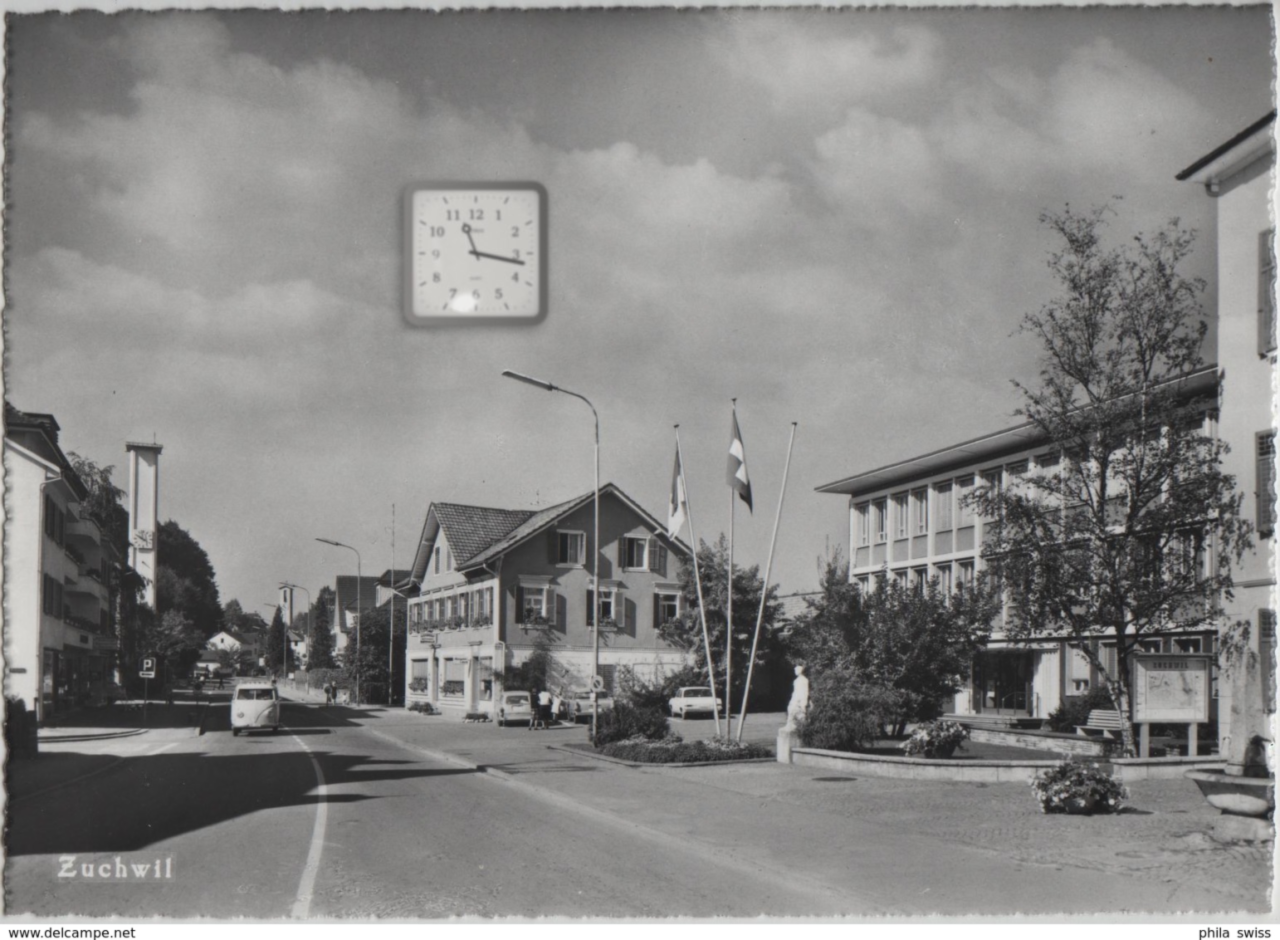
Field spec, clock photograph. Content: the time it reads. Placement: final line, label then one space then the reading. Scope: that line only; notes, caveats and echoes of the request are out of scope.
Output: 11:17
